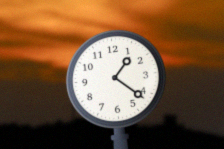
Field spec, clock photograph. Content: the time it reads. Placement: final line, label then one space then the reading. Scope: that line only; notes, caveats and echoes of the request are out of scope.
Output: 1:22
